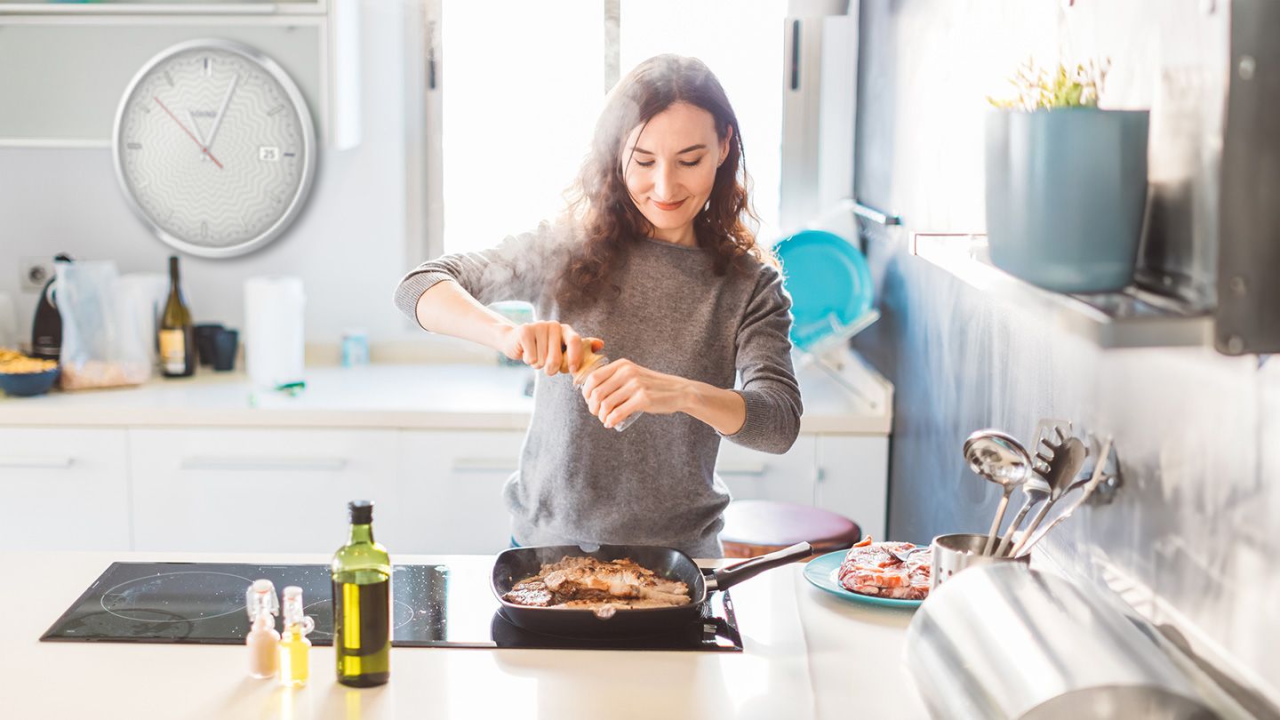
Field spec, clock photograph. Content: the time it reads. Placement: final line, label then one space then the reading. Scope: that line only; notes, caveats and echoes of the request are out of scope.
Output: 11:03:52
